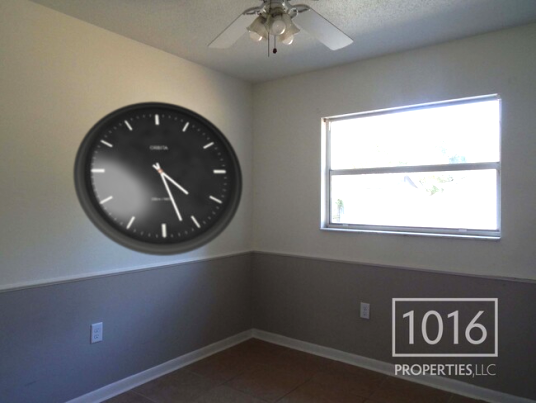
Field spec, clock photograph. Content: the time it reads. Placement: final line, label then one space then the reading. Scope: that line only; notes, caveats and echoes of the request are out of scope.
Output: 4:27
